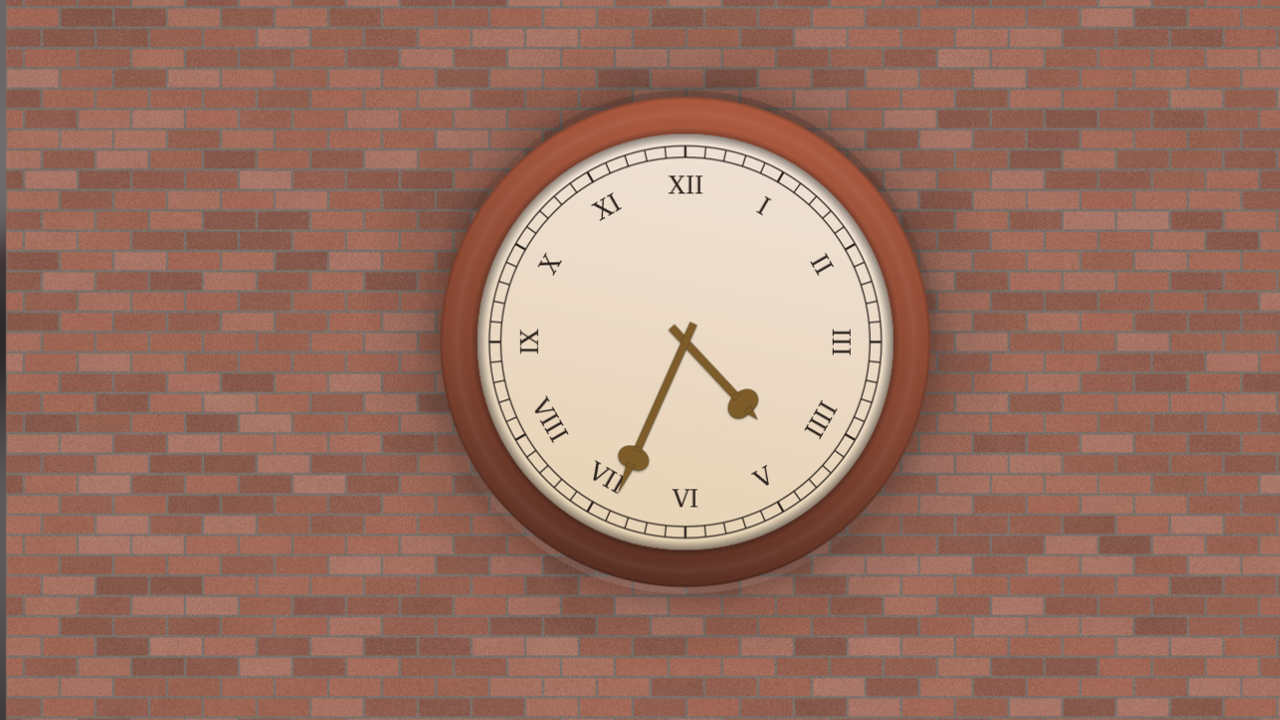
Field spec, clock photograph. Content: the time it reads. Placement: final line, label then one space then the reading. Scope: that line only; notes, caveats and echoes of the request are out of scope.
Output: 4:34
